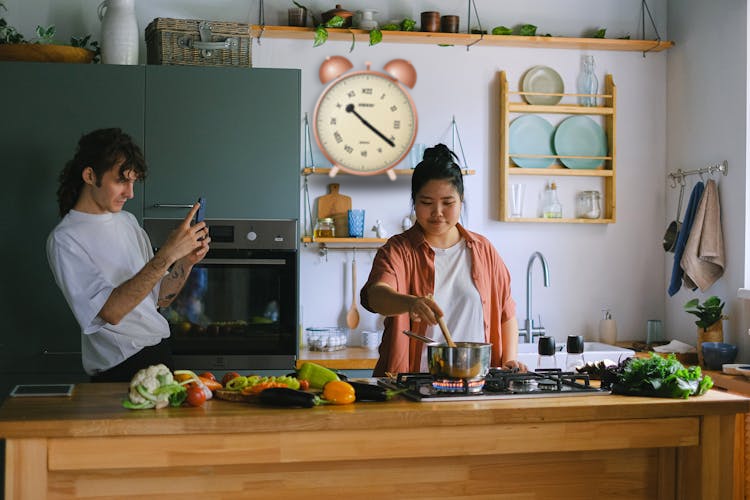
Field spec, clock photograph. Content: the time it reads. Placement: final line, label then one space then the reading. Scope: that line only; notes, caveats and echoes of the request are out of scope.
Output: 10:21
